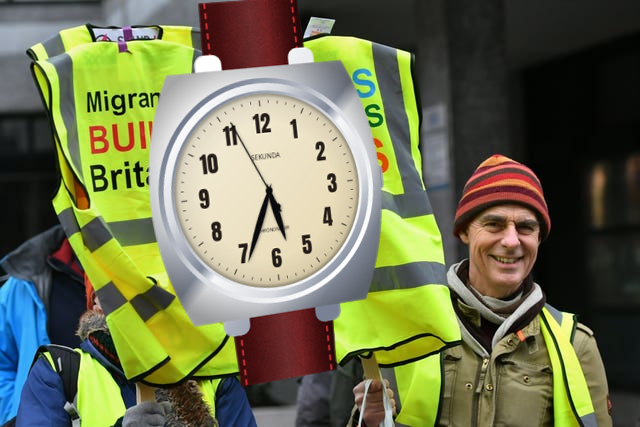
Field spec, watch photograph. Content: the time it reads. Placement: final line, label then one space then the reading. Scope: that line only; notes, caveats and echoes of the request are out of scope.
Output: 5:33:56
